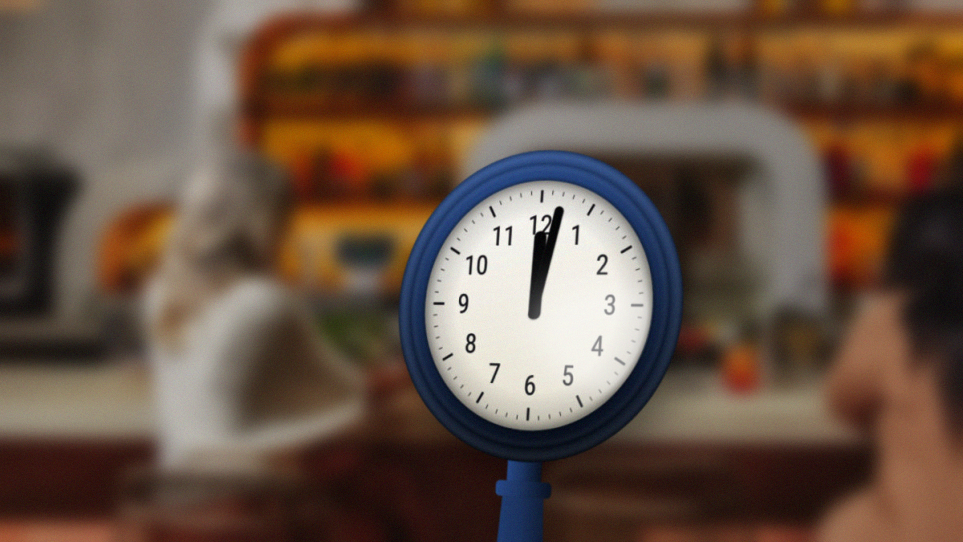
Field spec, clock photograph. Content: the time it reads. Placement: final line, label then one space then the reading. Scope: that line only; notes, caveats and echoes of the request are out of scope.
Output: 12:02
